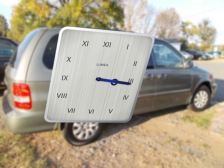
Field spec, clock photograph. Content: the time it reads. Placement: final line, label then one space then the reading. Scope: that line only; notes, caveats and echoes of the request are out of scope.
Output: 3:16
